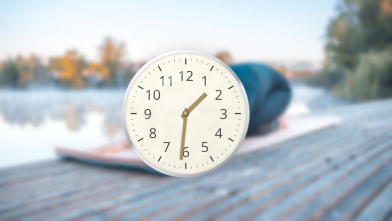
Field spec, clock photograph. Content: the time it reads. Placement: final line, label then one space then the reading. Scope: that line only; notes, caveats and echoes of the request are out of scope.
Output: 1:31
